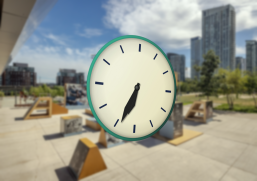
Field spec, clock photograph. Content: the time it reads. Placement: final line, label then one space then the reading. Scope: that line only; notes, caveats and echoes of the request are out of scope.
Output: 6:34
